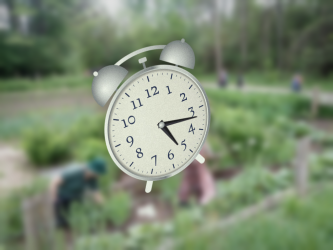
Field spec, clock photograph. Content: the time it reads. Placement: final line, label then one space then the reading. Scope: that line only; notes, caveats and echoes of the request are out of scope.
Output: 5:17
